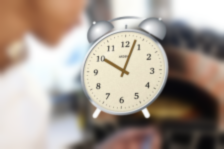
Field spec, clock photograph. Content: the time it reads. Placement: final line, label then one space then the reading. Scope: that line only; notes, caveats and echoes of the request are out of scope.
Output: 10:03
